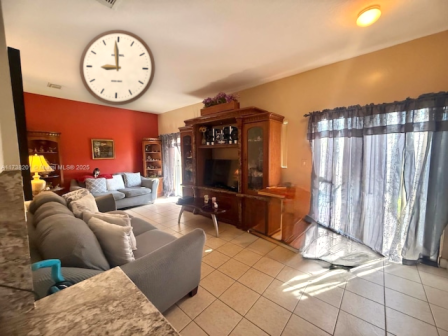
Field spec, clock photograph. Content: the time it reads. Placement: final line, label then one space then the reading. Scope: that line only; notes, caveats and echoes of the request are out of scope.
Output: 8:59
